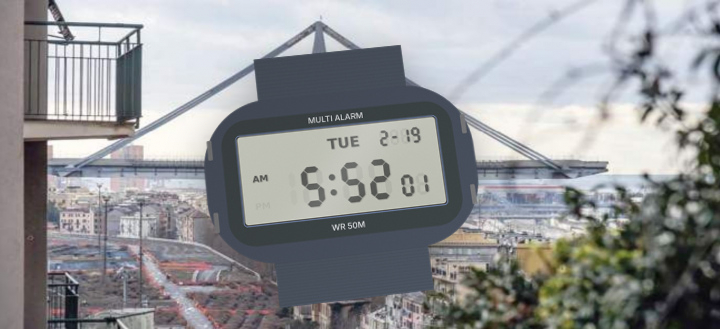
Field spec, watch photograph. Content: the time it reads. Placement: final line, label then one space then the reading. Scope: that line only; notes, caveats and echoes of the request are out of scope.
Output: 5:52:01
